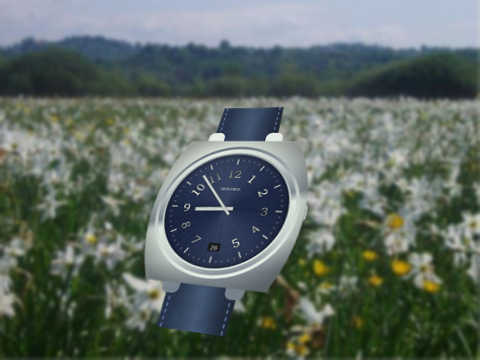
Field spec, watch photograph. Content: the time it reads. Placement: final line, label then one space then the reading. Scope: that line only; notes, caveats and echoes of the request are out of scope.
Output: 8:53
